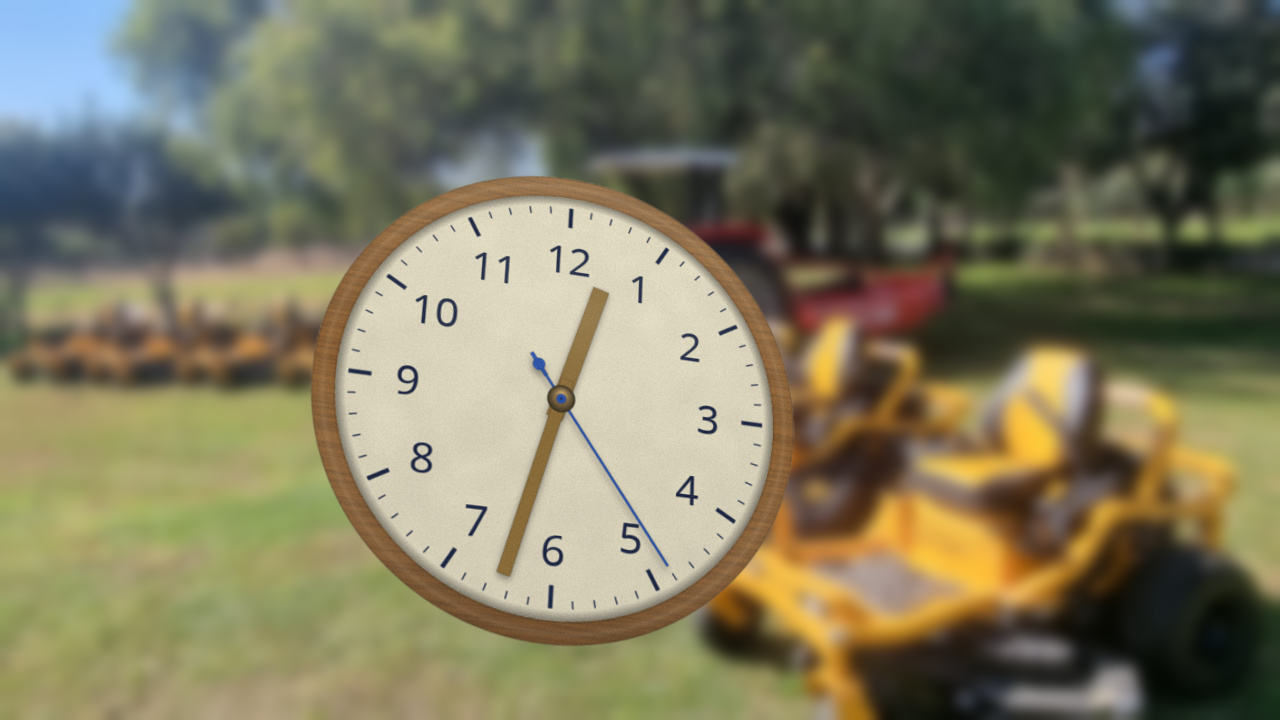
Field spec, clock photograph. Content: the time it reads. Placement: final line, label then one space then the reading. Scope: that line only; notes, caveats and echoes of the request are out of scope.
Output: 12:32:24
